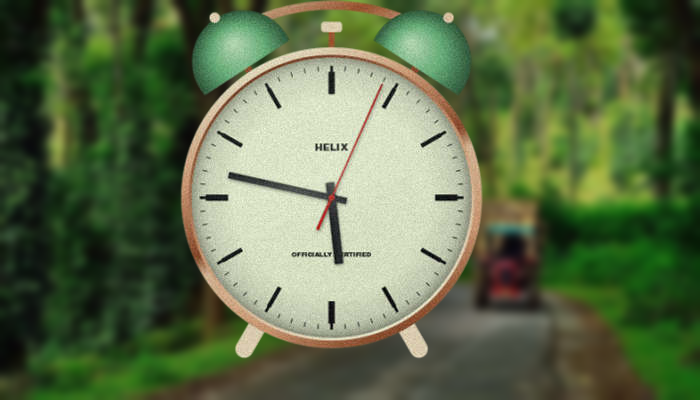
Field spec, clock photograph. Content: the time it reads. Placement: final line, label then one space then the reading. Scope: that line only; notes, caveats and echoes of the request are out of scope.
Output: 5:47:04
